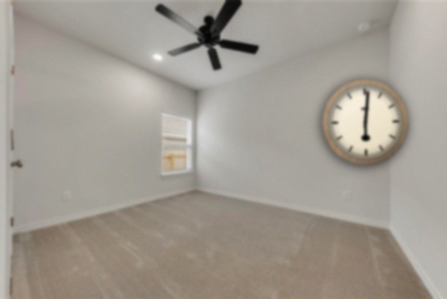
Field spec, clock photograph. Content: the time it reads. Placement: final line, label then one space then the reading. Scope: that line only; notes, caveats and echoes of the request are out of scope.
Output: 6:01
